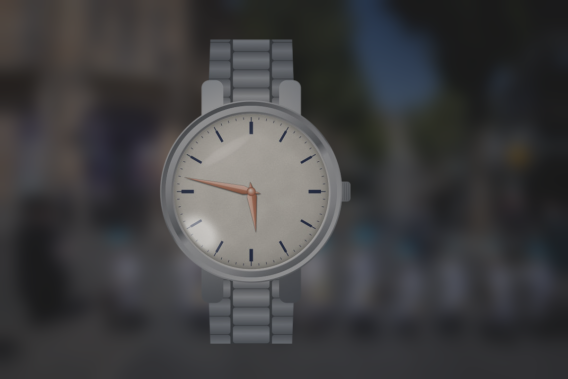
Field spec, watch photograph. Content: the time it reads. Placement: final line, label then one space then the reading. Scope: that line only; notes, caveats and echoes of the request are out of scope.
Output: 5:47
